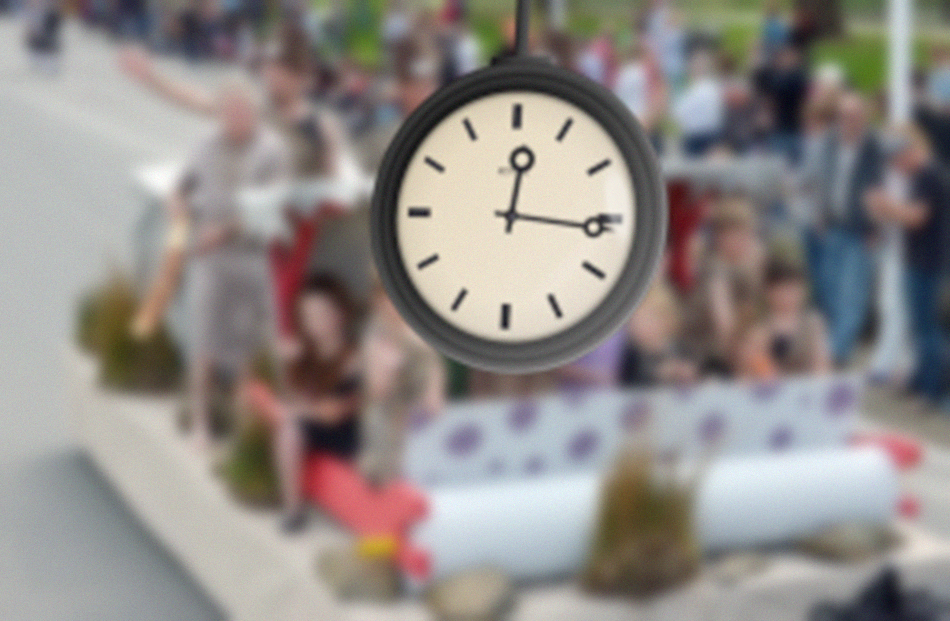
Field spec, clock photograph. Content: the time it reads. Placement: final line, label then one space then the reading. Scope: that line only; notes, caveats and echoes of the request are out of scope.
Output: 12:16
